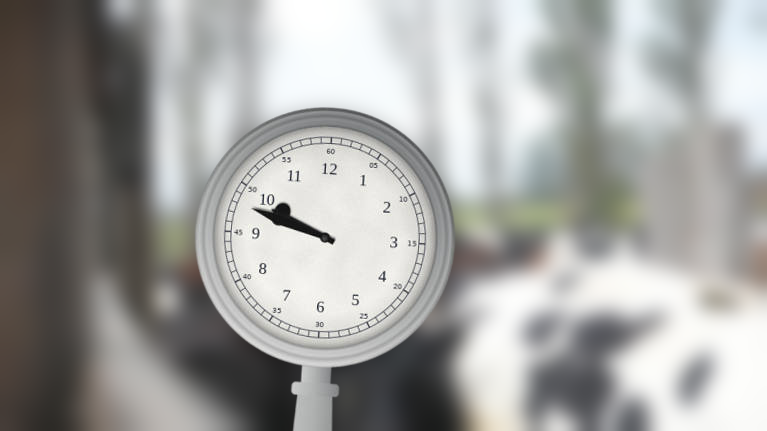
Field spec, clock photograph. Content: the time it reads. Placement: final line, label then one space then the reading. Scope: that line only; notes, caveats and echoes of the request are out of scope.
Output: 9:48
